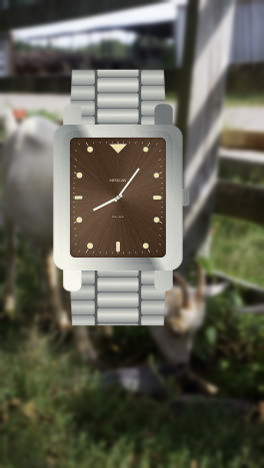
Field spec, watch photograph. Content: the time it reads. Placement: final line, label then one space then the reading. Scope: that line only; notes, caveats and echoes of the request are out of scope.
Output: 8:06
